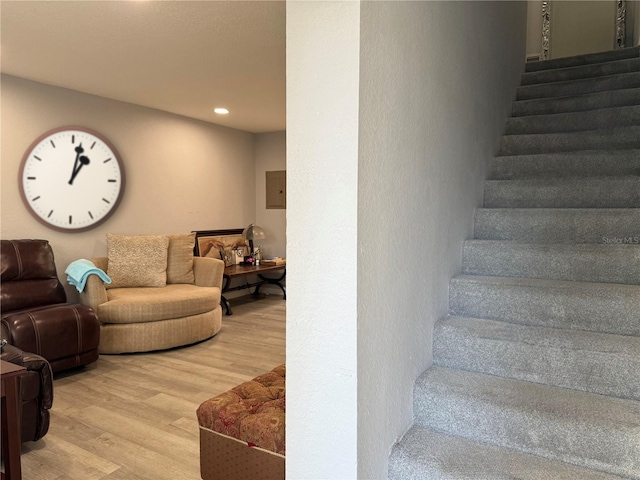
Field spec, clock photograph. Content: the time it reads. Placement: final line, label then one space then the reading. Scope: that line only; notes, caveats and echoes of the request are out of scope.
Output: 1:02
